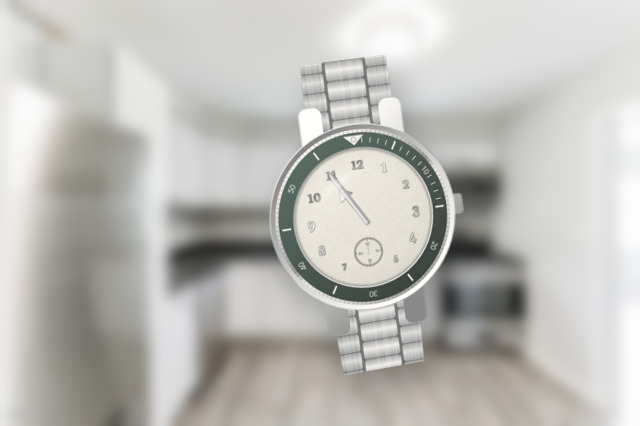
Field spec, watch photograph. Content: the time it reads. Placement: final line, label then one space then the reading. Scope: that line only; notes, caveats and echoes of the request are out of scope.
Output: 10:55
